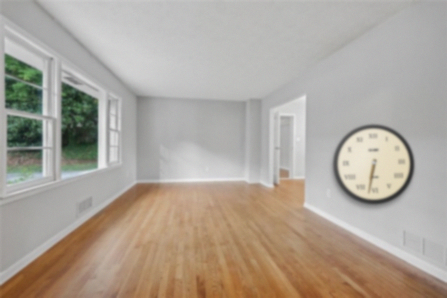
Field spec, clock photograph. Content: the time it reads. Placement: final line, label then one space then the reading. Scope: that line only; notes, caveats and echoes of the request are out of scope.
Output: 6:32
